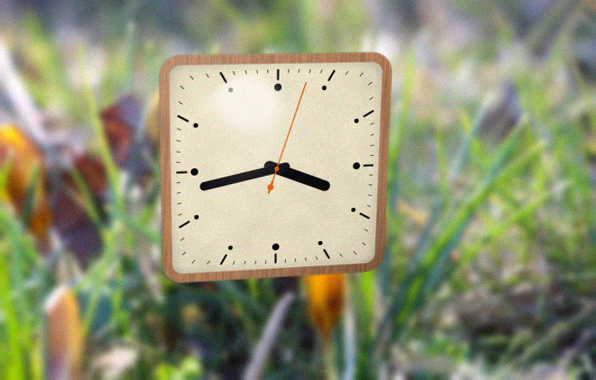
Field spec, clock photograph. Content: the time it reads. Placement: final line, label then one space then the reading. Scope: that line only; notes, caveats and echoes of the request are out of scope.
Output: 3:43:03
